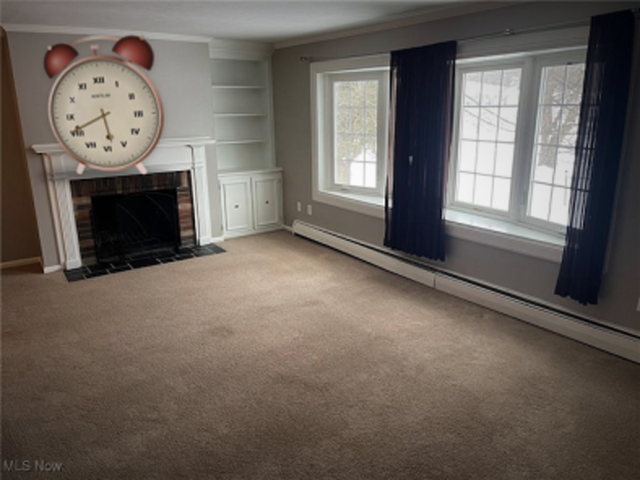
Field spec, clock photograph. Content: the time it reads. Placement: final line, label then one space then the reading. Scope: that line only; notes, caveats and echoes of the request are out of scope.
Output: 5:41
